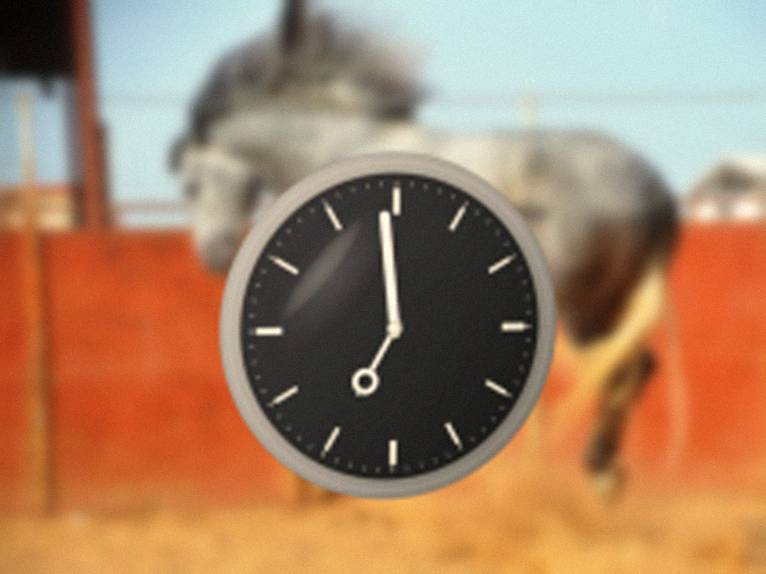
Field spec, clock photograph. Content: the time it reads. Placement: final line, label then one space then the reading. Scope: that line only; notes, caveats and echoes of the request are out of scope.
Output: 6:59
